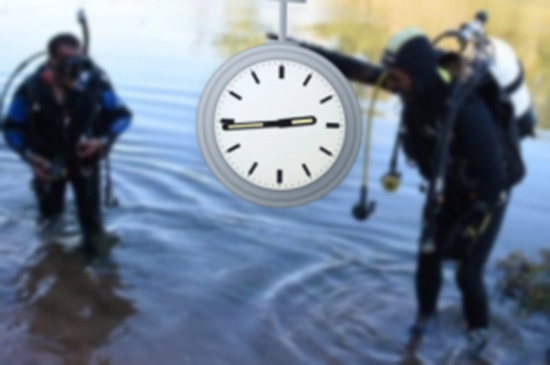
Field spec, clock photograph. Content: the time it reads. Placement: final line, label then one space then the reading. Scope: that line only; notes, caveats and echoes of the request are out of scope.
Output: 2:44
